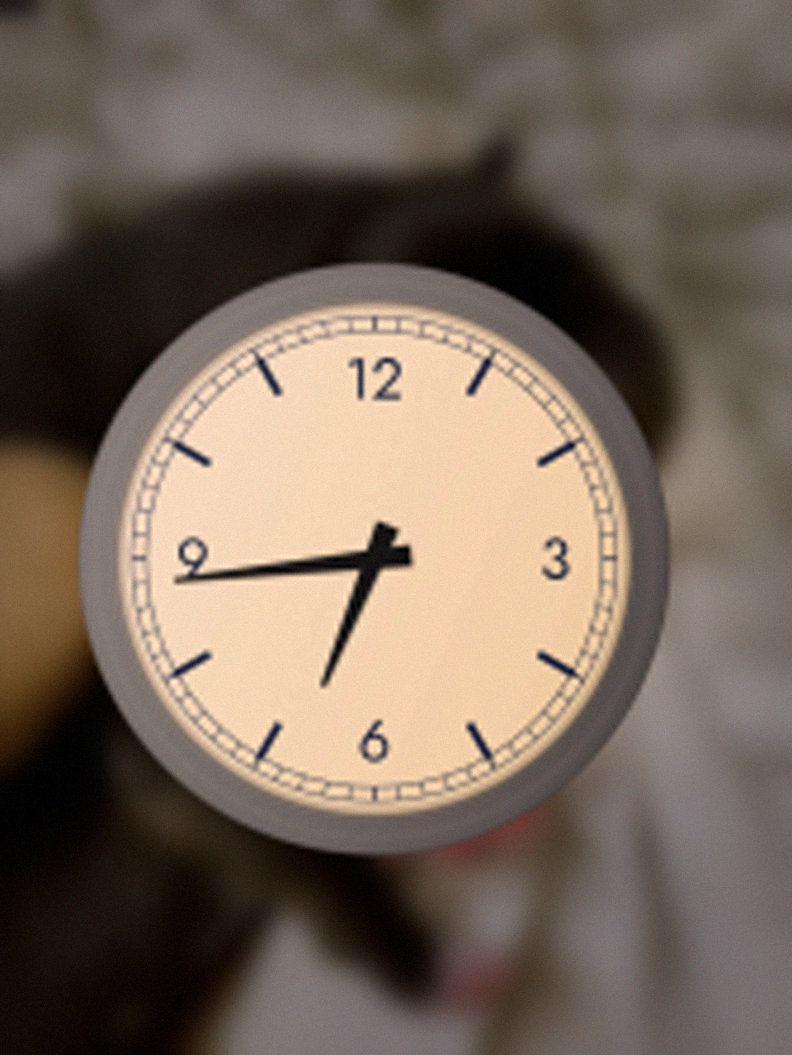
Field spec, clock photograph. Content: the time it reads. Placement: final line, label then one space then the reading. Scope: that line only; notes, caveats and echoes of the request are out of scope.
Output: 6:44
